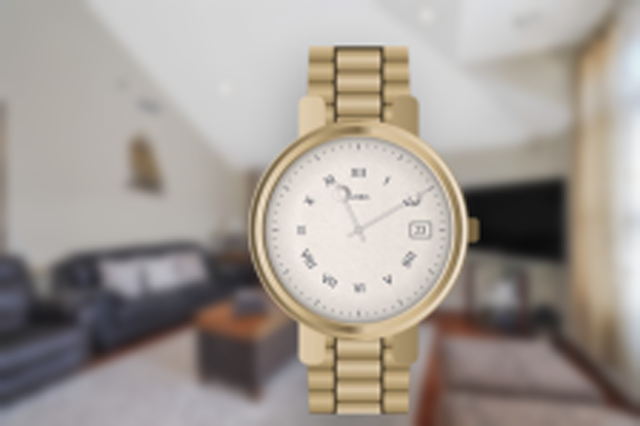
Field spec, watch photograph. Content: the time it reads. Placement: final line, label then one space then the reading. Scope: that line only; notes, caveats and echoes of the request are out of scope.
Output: 11:10
